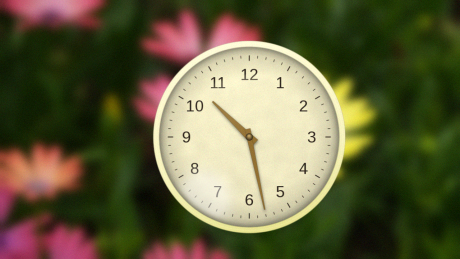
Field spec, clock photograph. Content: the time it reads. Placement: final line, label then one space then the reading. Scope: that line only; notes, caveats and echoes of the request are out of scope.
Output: 10:28
